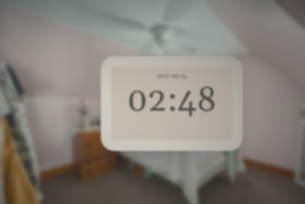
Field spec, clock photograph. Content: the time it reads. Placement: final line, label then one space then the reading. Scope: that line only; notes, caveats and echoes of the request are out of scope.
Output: 2:48
